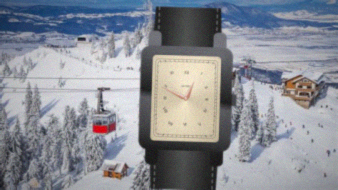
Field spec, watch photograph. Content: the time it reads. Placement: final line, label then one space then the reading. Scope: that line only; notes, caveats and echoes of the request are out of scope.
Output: 12:49
